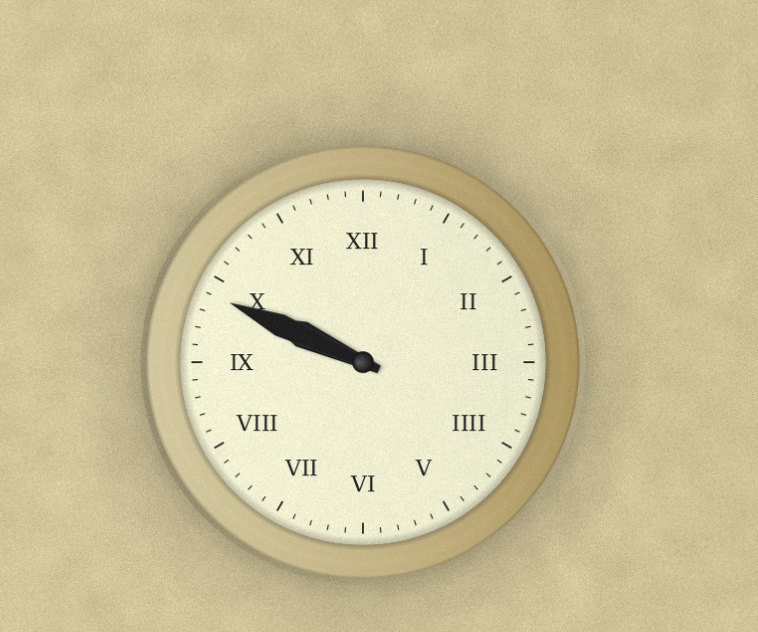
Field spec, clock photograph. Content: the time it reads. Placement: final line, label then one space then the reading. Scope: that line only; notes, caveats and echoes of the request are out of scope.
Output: 9:49
